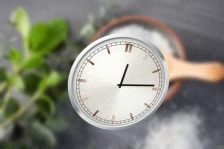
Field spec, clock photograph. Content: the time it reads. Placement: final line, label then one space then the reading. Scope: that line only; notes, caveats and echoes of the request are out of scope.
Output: 12:14
